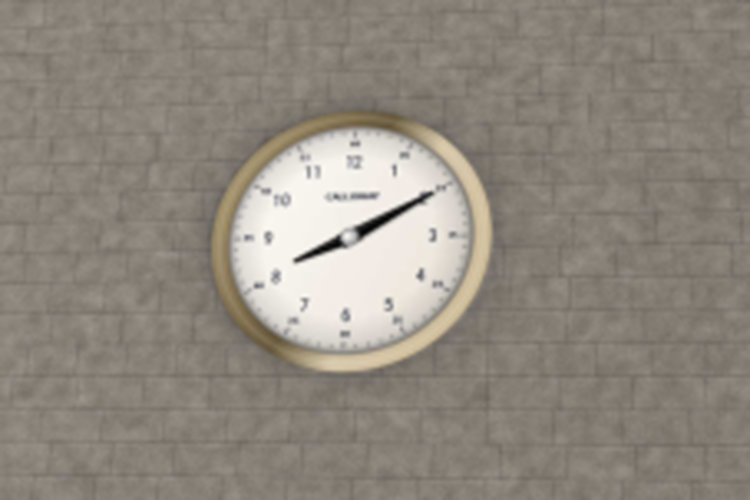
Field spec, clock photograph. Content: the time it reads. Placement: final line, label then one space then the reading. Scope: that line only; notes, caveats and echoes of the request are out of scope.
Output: 8:10
